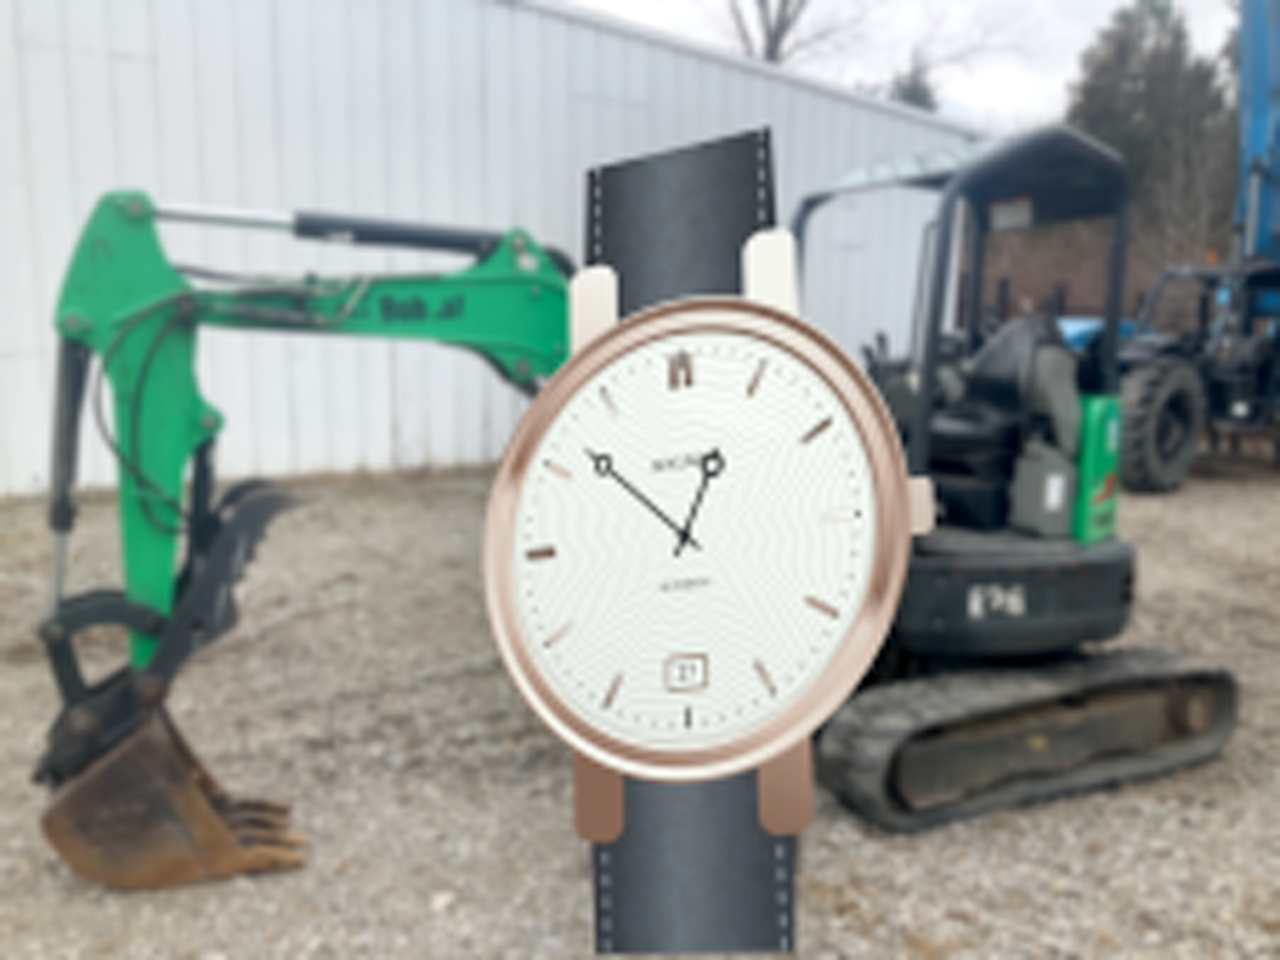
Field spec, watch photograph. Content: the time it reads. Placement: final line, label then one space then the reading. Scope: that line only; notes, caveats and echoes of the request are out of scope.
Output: 12:52
